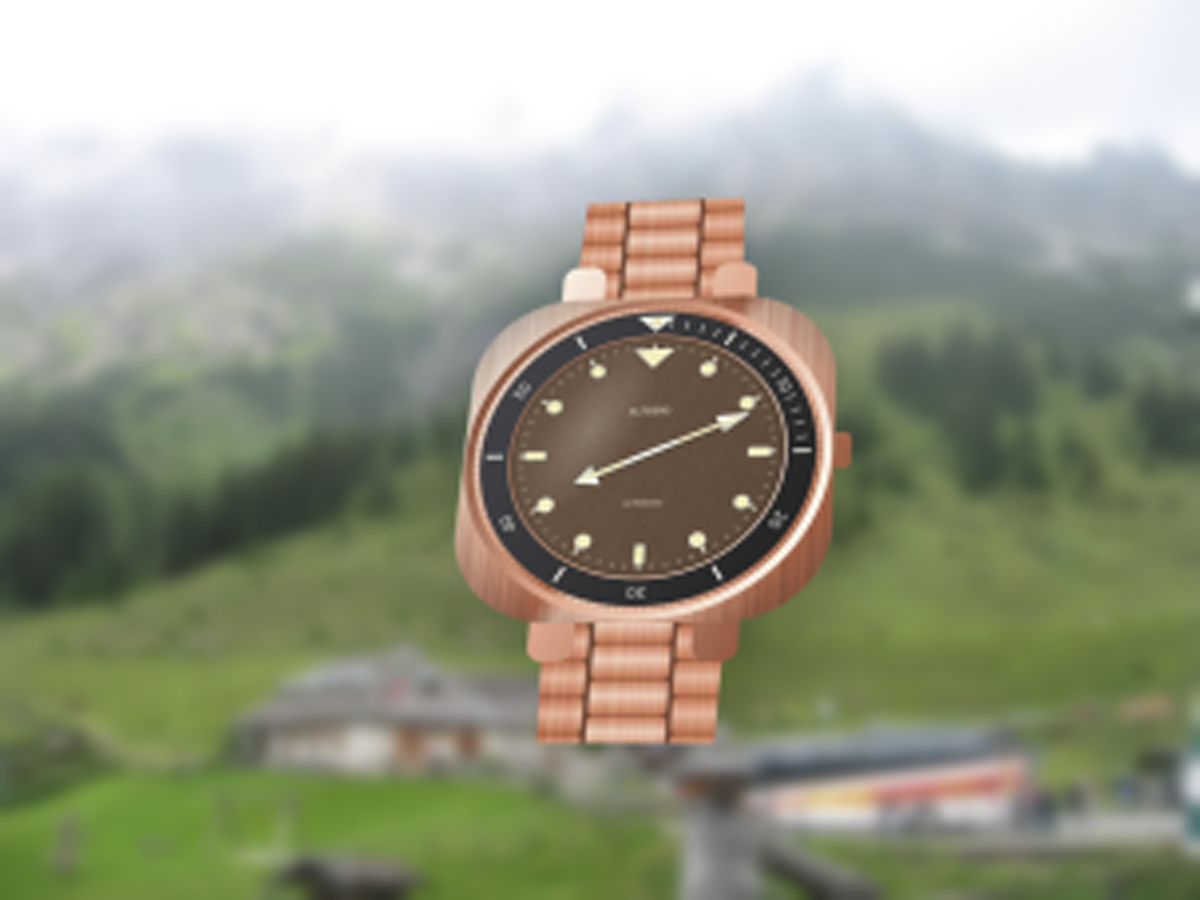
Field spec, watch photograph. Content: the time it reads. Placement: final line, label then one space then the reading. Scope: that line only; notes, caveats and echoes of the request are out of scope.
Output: 8:11
